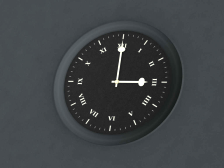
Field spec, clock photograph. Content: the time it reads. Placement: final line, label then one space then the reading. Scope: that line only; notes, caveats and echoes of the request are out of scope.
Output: 3:00
